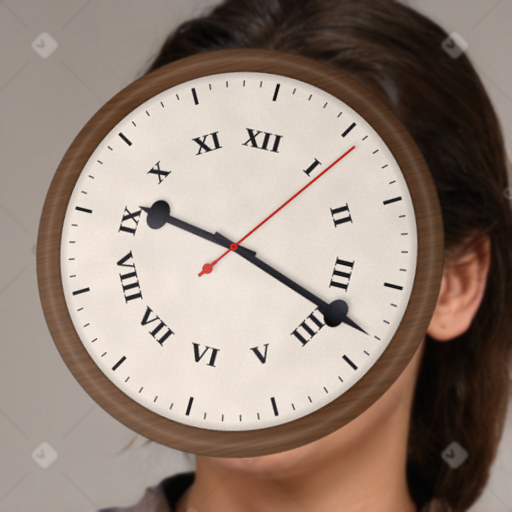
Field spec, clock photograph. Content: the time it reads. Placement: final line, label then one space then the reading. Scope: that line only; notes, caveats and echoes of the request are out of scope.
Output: 9:18:06
